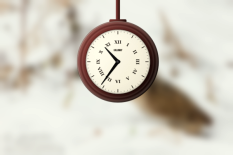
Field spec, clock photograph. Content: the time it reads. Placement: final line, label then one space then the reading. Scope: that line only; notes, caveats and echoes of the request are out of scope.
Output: 10:36
